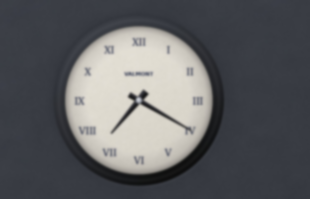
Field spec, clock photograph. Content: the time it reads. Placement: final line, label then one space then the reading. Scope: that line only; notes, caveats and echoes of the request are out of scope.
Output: 7:20
